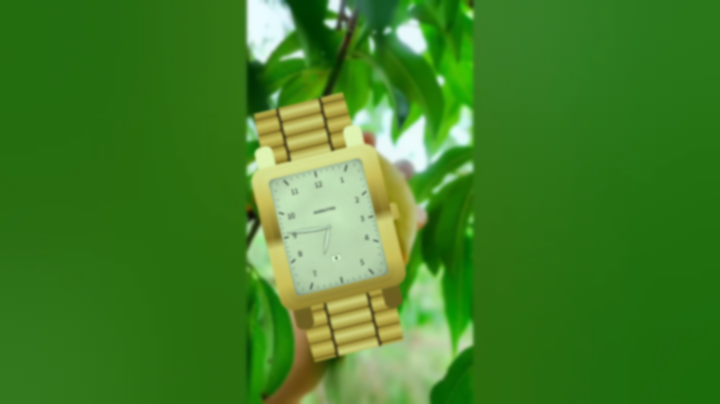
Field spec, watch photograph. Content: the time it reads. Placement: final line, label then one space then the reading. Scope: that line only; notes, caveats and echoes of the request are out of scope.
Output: 6:46
